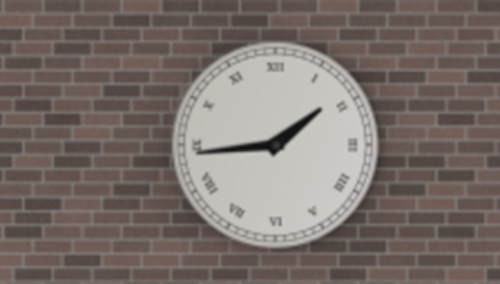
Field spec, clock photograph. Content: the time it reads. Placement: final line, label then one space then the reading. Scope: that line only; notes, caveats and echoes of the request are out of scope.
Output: 1:44
